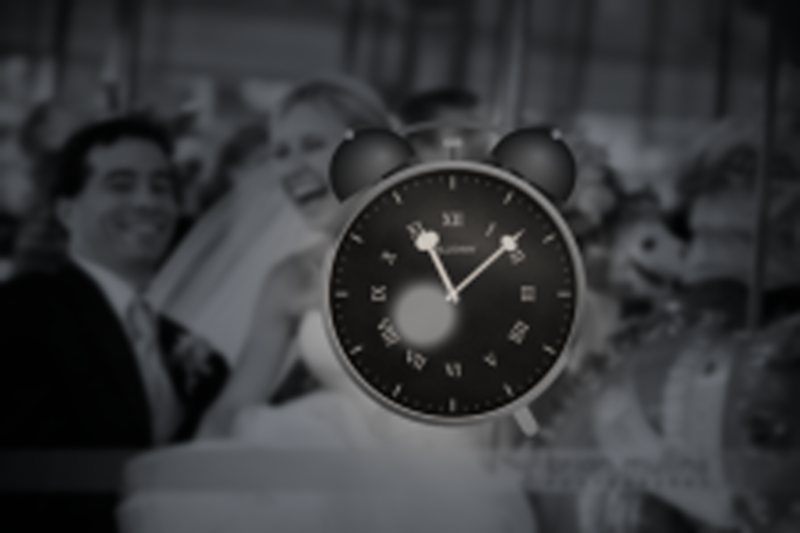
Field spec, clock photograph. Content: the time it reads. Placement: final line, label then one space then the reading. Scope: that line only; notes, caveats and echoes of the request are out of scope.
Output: 11:08
